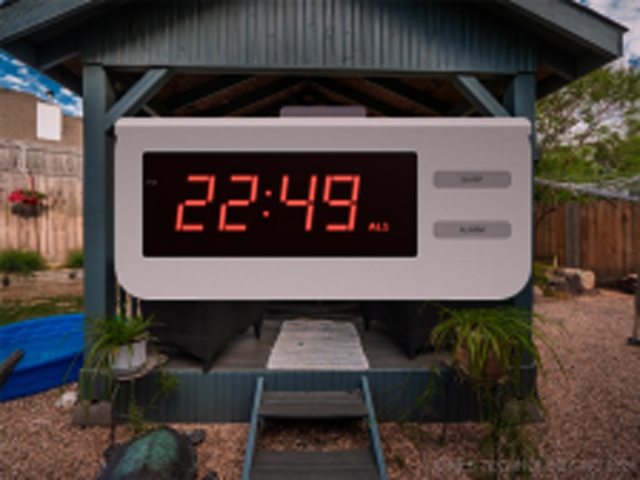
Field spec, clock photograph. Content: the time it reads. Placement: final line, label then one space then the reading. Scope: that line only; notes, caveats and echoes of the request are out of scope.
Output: 22:49
